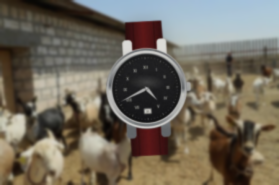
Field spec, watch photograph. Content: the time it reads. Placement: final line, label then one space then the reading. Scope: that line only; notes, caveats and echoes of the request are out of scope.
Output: 4:41
